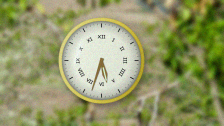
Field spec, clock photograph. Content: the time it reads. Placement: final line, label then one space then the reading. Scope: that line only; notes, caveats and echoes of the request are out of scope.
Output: 5:33
